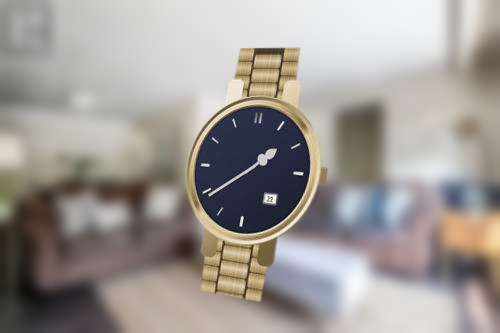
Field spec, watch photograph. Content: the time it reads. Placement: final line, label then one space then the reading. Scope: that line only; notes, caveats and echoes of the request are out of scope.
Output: 1:39
